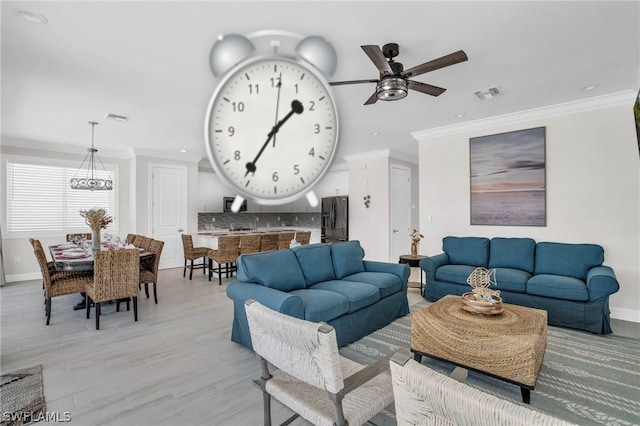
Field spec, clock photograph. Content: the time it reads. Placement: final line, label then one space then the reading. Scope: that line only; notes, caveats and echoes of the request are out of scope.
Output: 1:36:01
